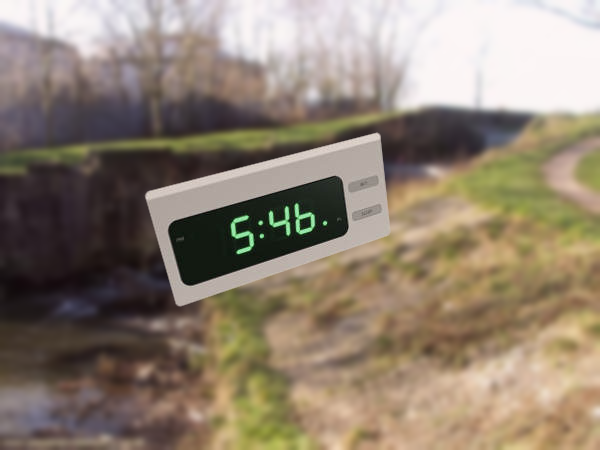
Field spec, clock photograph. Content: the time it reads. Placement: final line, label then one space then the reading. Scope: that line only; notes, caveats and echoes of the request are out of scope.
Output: 5:46
